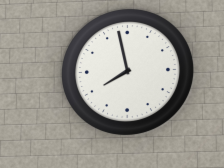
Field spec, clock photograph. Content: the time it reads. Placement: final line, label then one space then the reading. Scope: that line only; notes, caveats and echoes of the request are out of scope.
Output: 7:58
